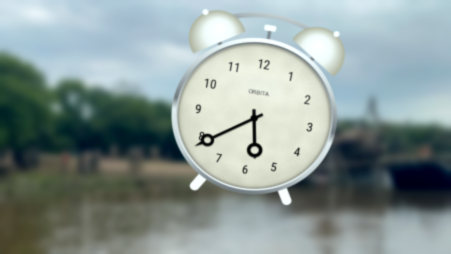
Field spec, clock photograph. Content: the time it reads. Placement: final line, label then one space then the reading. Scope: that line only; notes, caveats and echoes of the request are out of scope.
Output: 5:39
